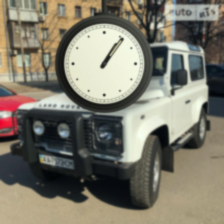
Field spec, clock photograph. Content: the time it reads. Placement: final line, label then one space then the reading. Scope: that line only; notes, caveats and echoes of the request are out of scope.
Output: 1:06
